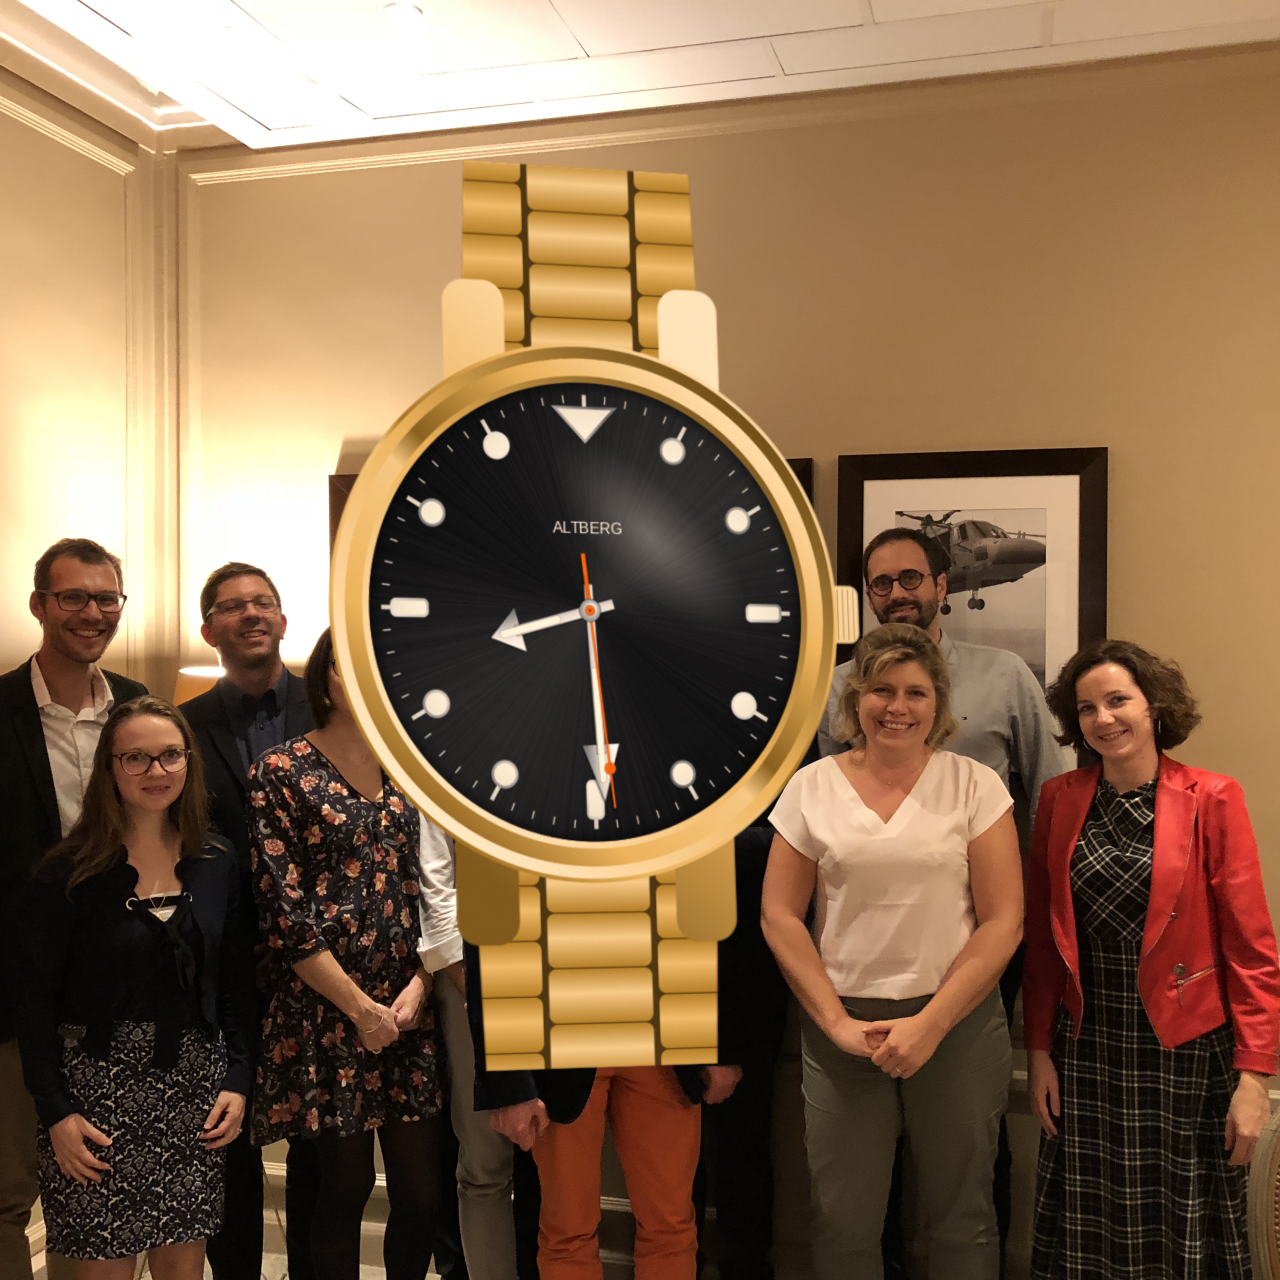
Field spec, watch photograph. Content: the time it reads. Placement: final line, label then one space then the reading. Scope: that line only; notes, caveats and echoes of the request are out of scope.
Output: 8:29:29
